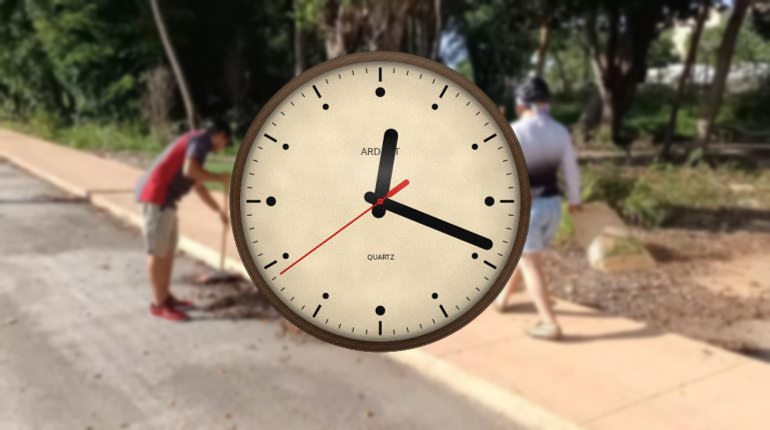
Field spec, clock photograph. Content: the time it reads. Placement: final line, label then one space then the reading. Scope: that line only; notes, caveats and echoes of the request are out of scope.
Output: 12:18:39
